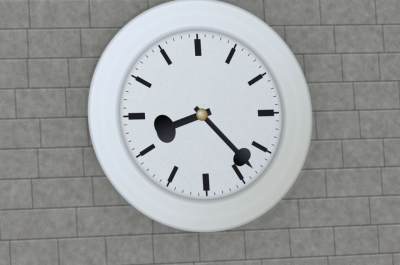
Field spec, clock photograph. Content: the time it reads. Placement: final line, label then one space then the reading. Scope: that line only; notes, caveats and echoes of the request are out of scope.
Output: 8:23
